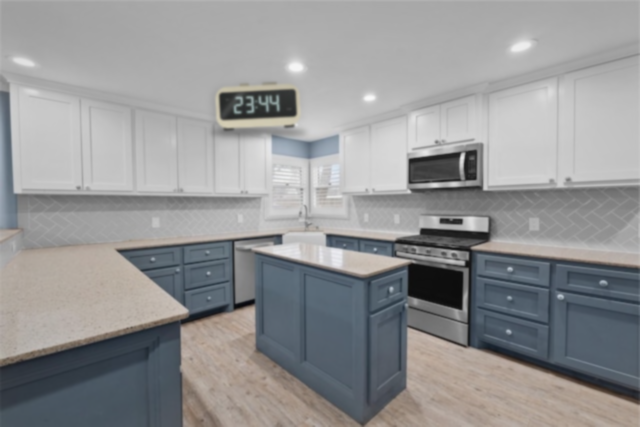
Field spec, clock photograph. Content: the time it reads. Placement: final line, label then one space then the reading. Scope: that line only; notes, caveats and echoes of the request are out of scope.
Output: 23:44
